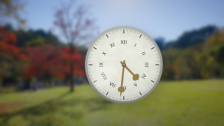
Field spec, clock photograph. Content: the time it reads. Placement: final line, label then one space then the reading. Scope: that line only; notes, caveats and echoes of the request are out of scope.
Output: 4:31
